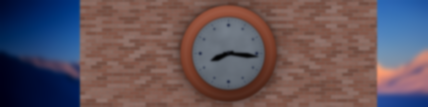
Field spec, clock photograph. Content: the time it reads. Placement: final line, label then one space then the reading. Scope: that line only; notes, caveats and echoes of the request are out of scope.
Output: 8:16
